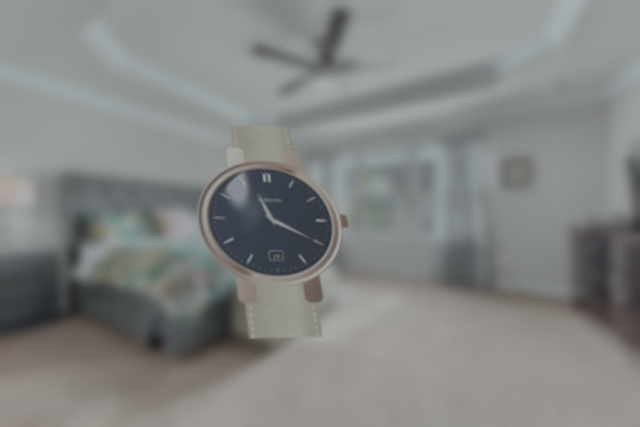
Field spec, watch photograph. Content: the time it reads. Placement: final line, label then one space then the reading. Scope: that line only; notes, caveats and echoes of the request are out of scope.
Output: 11:20
